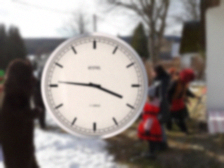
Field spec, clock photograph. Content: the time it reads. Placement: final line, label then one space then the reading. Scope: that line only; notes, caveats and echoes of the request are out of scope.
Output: 3:46
